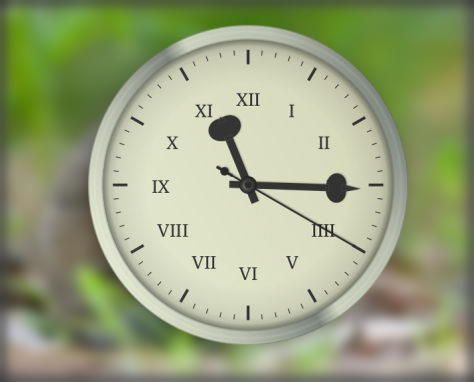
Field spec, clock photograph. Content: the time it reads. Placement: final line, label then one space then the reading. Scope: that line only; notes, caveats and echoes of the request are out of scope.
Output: 11:15:20
